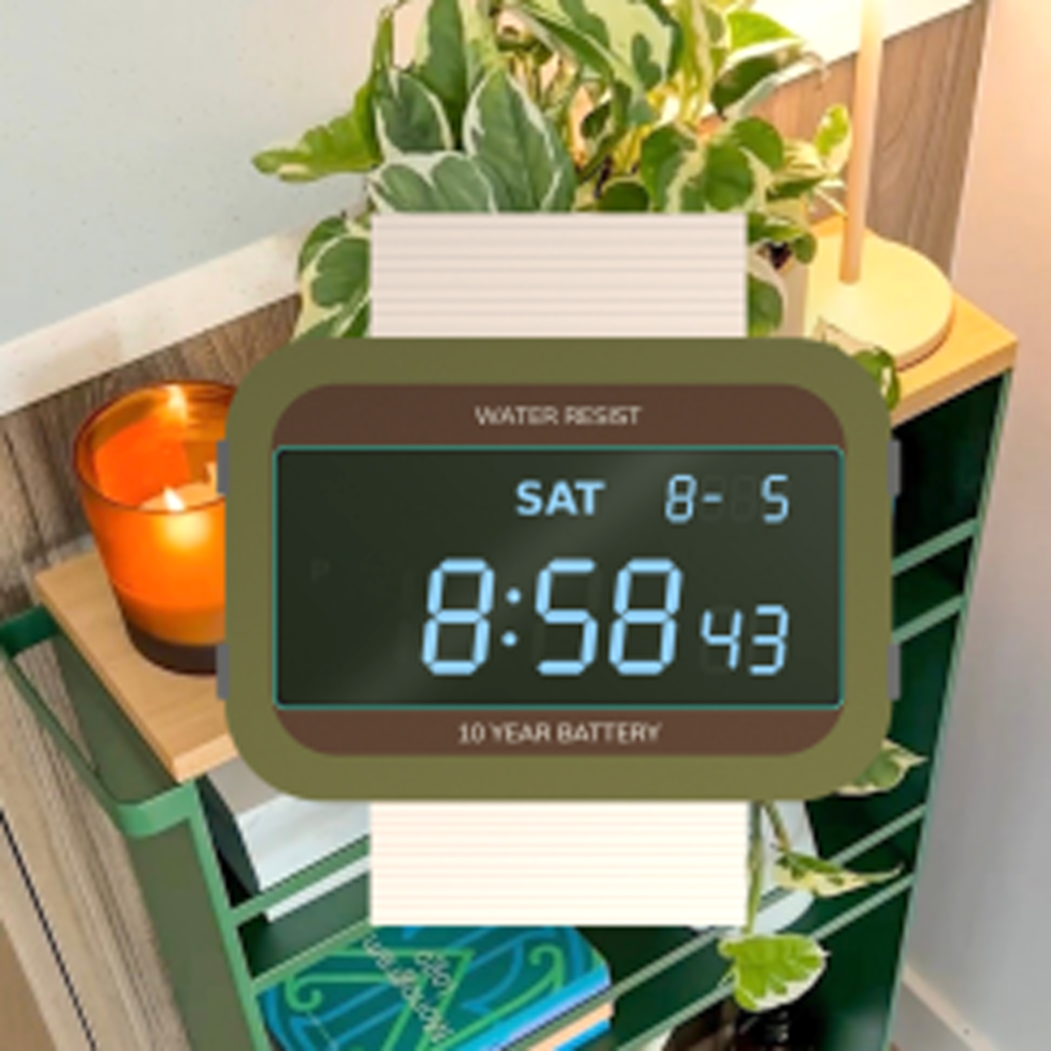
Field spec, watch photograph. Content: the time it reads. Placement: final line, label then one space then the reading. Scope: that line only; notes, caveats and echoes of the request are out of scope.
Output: 8:58:43
